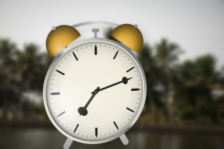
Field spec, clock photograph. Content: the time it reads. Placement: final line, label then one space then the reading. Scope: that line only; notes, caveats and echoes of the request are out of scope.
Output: 7:12
